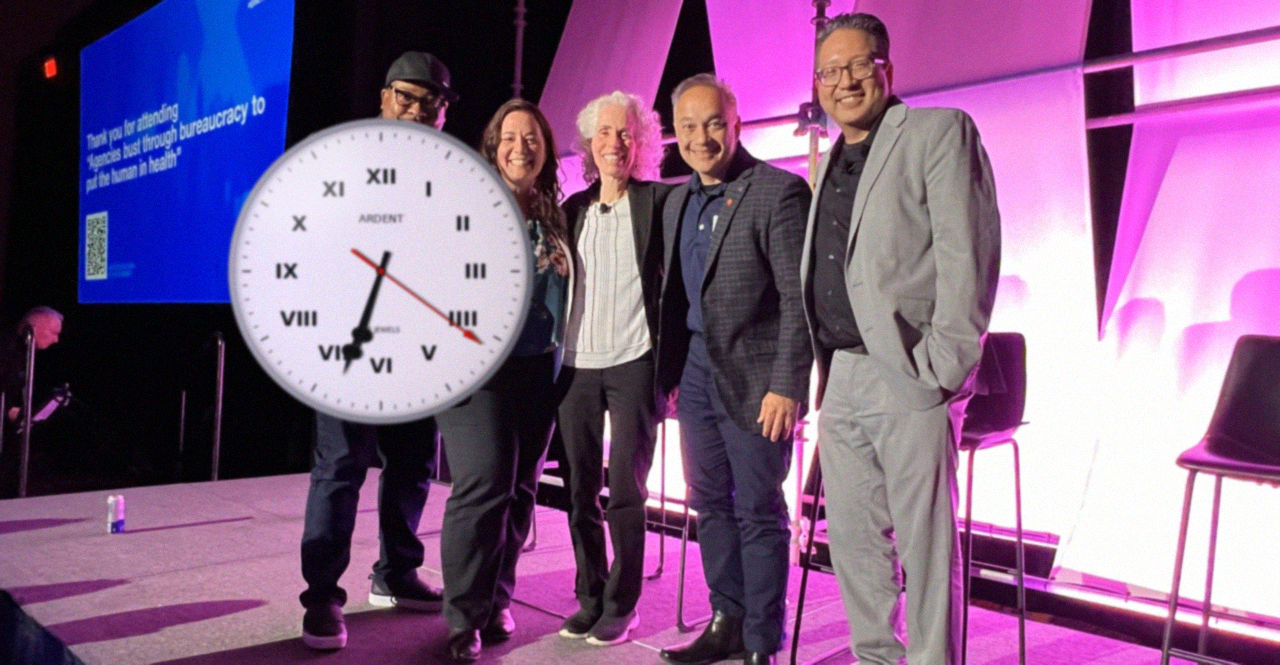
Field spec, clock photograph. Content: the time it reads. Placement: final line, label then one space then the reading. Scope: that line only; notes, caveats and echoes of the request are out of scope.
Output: 6:33:21
